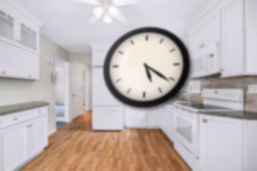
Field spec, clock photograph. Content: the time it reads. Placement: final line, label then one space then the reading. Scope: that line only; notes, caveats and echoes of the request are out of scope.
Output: 5:21
